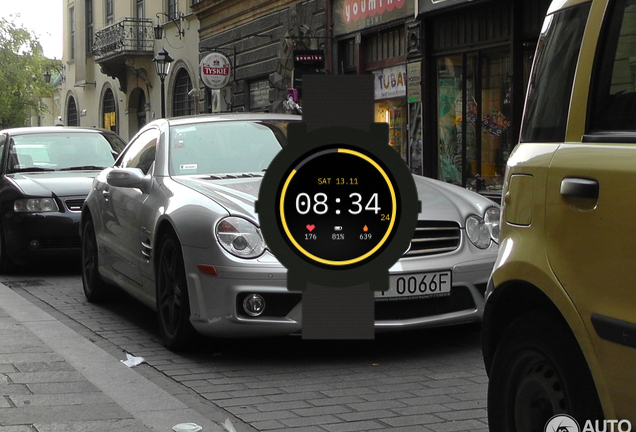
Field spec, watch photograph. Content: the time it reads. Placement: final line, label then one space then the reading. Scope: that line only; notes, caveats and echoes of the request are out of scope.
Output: 8:34:24
